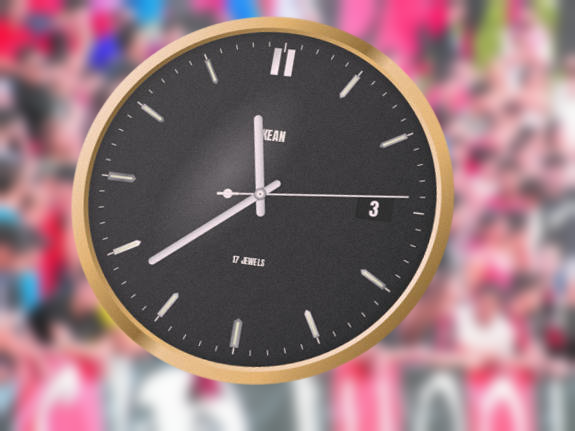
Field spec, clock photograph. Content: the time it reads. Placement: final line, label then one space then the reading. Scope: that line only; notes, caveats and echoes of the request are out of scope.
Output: 11:38:14
